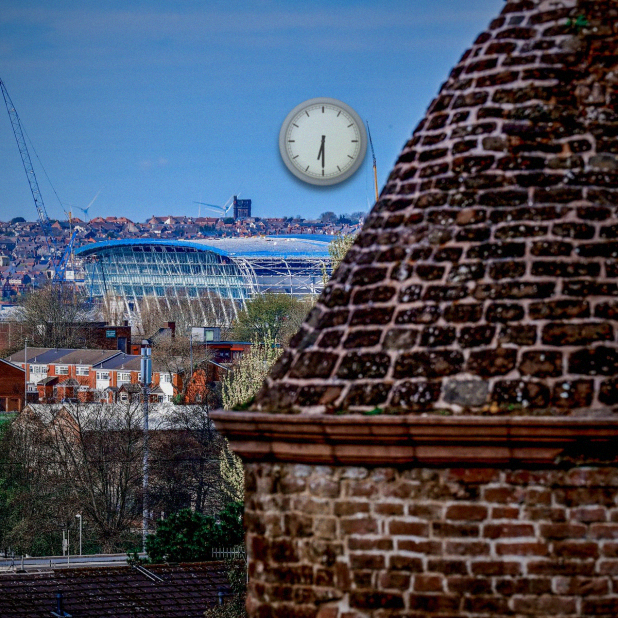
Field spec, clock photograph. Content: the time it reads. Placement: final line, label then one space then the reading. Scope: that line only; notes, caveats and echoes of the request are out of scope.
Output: 6:30
